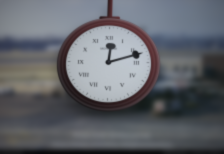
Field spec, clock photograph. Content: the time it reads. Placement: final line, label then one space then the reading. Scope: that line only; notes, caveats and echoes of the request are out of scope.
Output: 12:12
